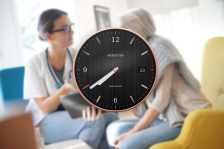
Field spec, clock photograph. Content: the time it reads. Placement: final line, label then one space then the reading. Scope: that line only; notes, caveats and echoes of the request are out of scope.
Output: 7:39
